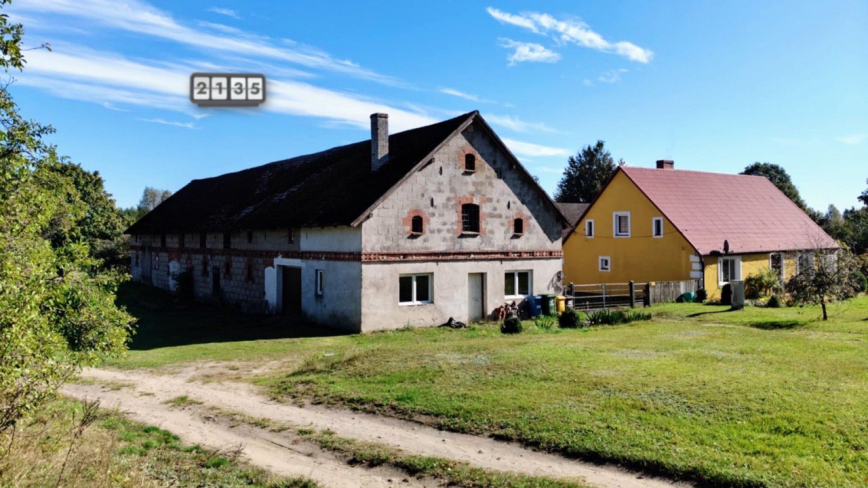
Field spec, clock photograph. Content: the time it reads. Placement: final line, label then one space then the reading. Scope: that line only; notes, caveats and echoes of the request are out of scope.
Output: 21:35
